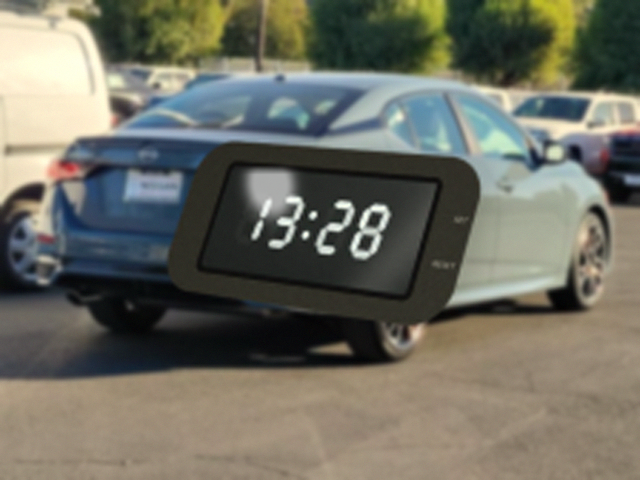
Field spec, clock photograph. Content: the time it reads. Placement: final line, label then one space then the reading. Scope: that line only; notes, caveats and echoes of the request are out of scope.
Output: 13:28
